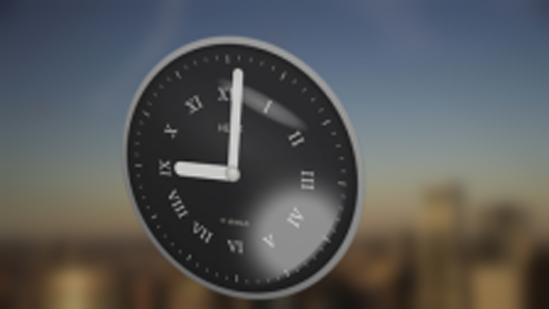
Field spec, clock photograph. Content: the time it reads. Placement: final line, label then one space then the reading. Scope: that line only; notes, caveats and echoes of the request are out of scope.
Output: 9:01
